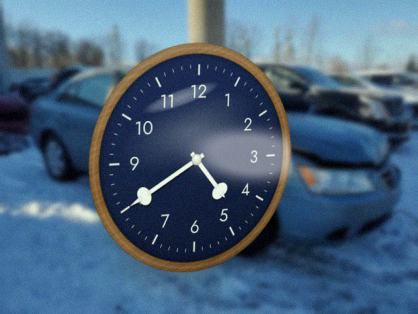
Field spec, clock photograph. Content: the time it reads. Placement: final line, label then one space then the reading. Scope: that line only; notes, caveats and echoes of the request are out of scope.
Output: 4:40
